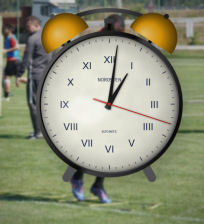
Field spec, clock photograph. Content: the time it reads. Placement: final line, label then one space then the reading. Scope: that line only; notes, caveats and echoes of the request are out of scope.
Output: 1:01:18
